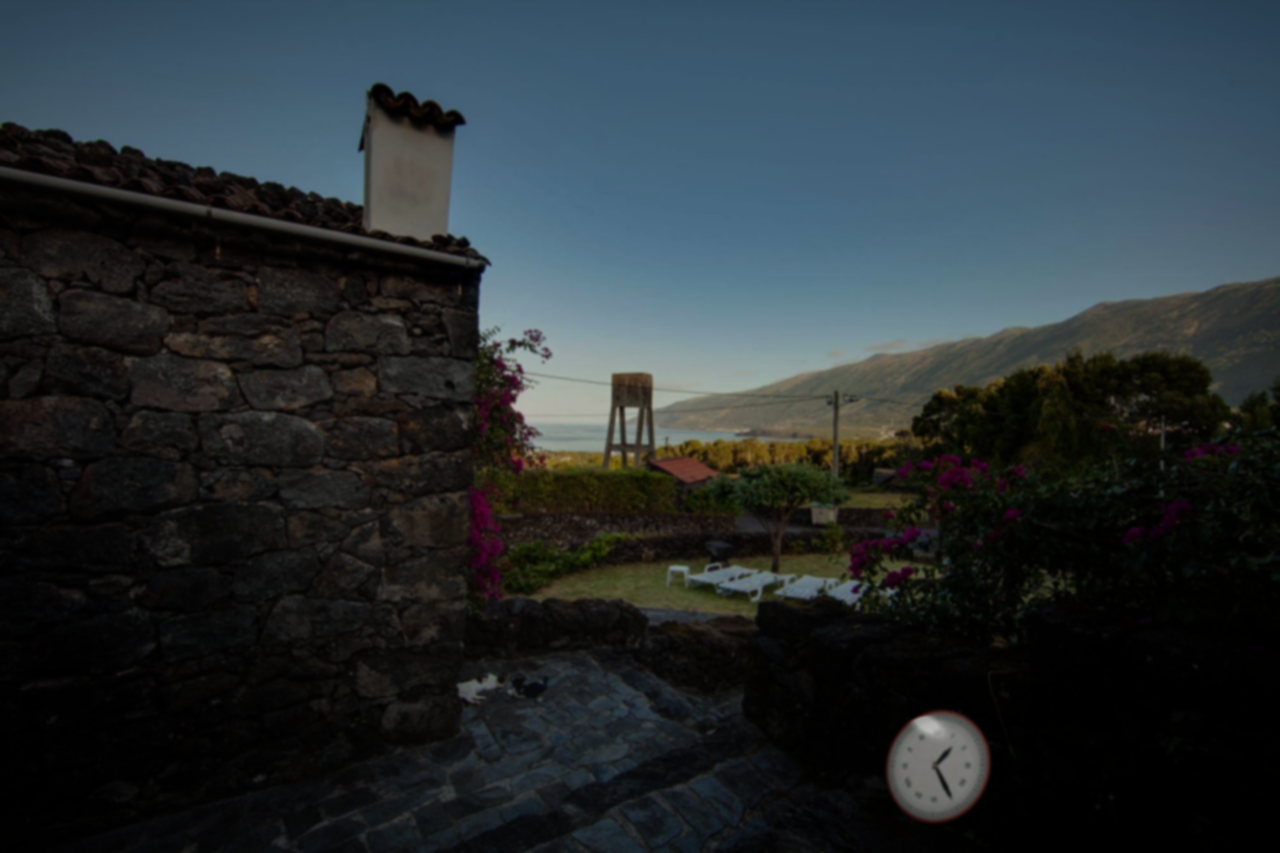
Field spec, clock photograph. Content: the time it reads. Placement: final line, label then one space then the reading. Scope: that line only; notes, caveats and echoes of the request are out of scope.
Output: 1:25
